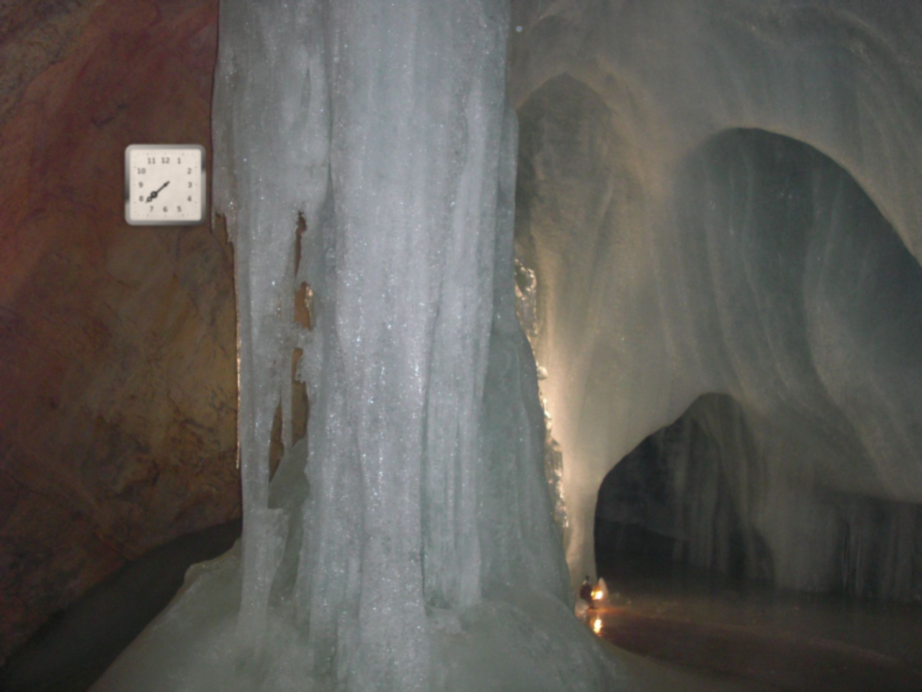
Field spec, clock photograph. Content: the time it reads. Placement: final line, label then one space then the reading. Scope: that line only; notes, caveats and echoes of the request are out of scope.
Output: 7:38
